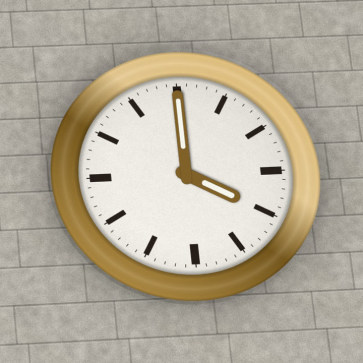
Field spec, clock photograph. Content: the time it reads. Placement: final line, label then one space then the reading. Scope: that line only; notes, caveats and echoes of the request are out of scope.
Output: 4:00
